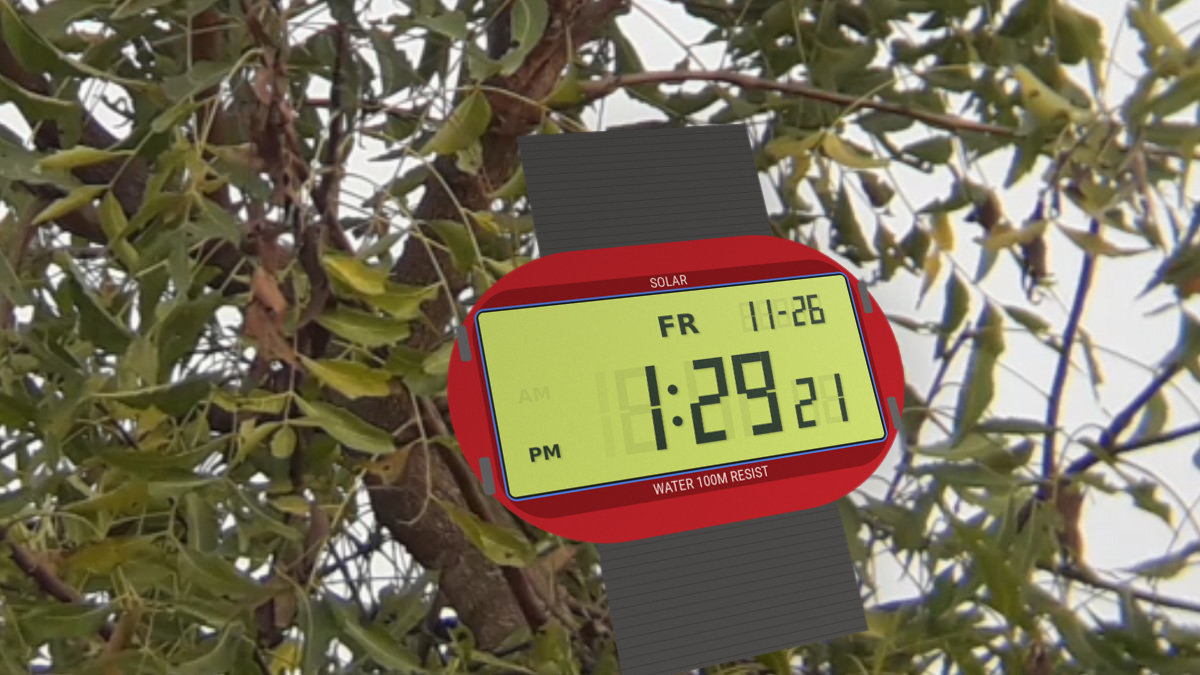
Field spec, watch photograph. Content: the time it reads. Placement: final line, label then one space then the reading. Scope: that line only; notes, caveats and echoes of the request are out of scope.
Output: 1:29:21
